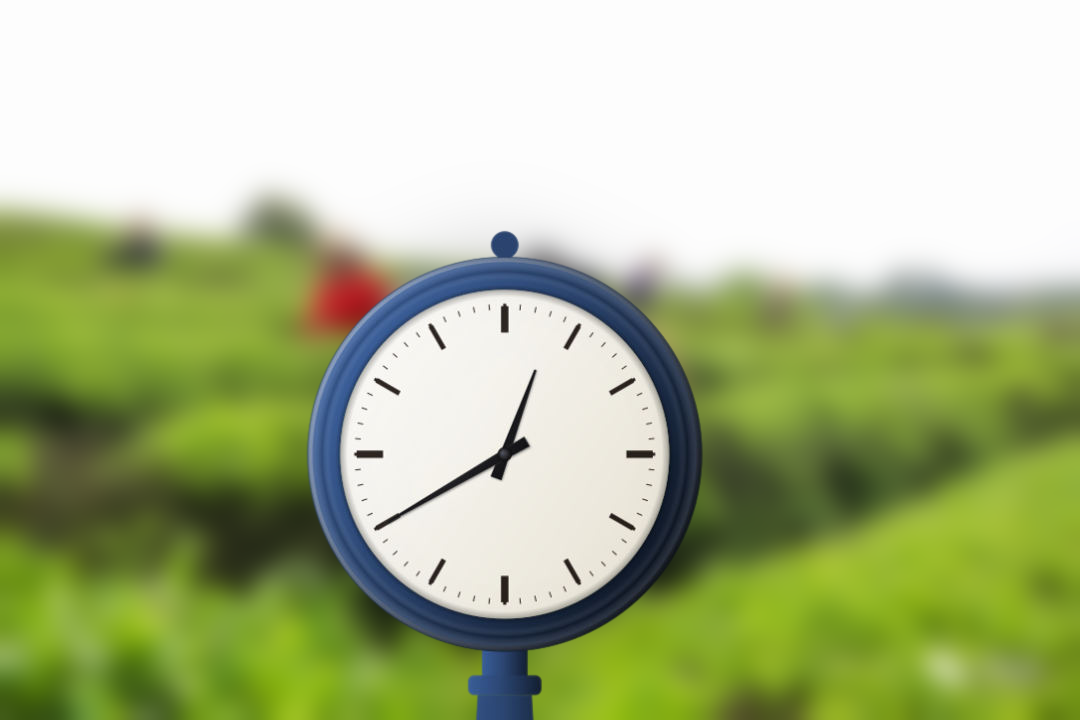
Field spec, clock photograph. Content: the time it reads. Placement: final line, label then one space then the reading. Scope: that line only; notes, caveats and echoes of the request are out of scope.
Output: 12:40
